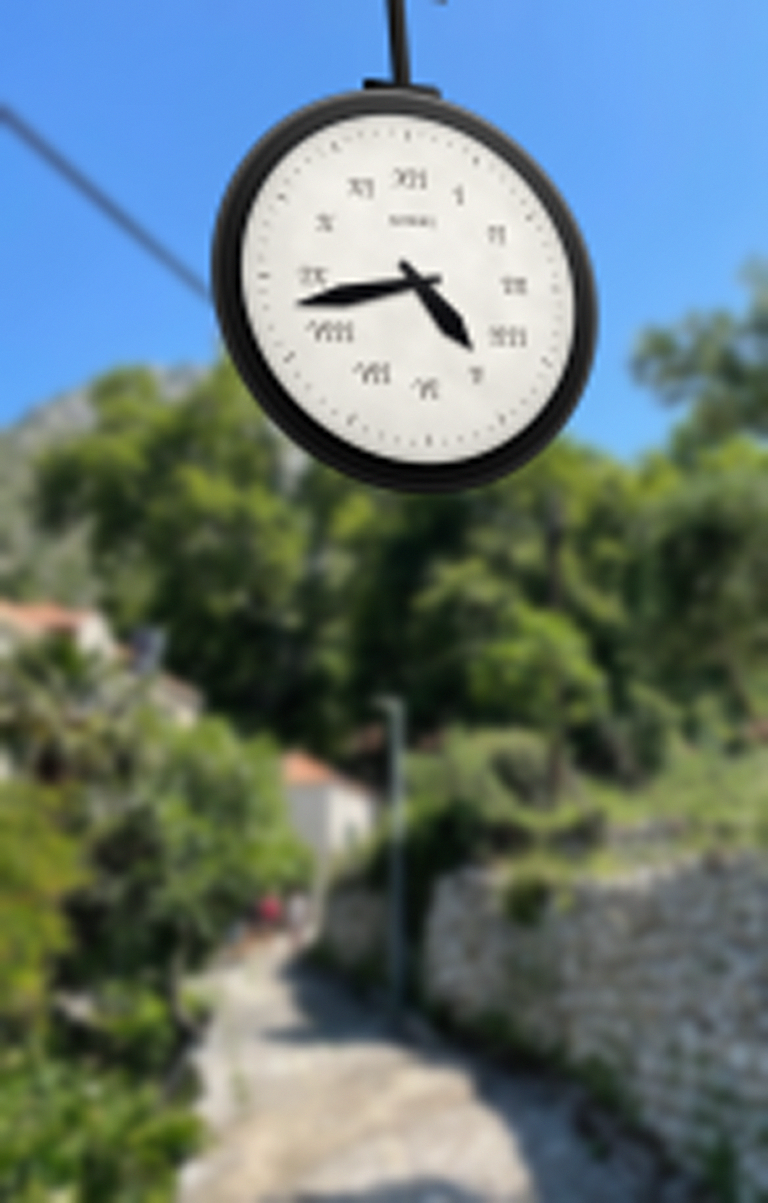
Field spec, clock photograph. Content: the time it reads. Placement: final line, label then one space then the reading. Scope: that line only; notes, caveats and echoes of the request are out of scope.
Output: 4:43
